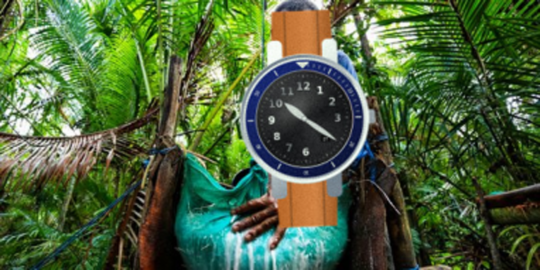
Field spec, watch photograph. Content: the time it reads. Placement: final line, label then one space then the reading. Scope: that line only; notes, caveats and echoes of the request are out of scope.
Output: 10:21
